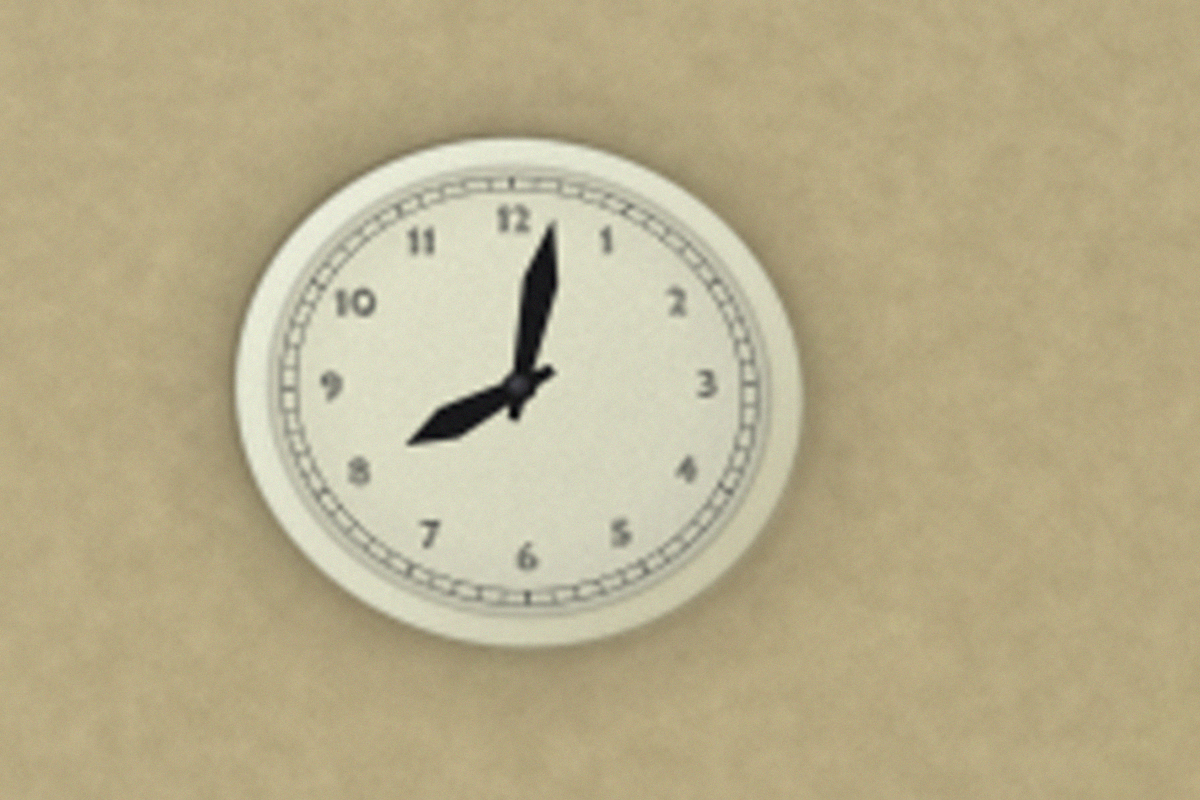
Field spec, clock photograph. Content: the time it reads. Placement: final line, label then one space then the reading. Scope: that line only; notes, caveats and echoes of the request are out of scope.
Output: 8:02
